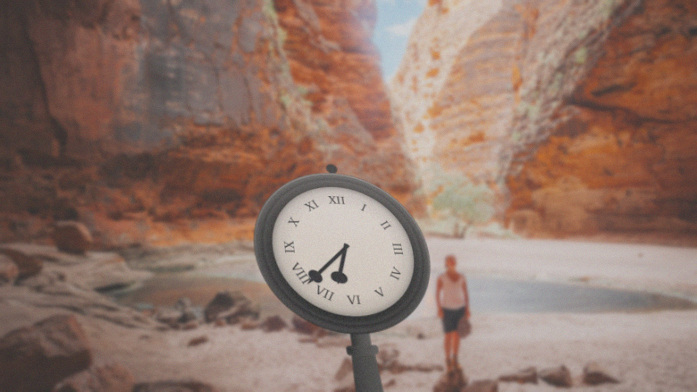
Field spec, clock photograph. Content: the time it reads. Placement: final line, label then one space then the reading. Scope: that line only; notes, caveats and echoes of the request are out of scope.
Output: 6:38
